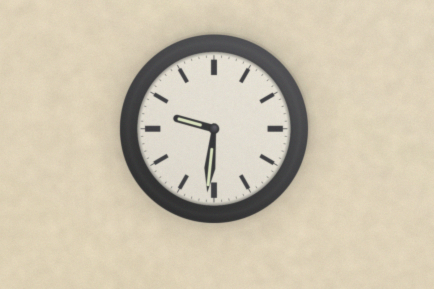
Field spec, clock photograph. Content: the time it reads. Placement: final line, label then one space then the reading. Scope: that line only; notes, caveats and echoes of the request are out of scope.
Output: 9:31
